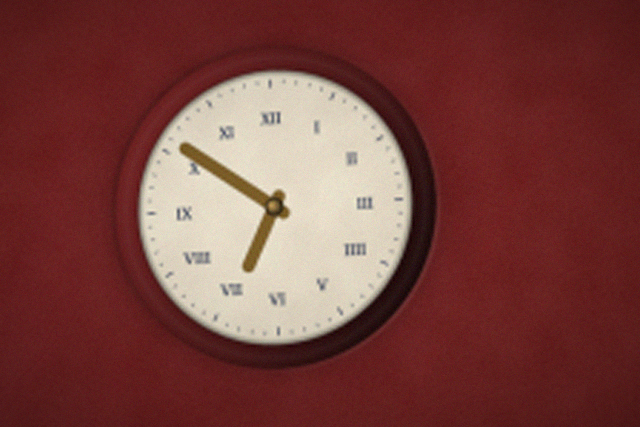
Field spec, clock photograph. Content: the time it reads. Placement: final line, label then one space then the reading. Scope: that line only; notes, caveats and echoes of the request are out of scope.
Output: 6:51
